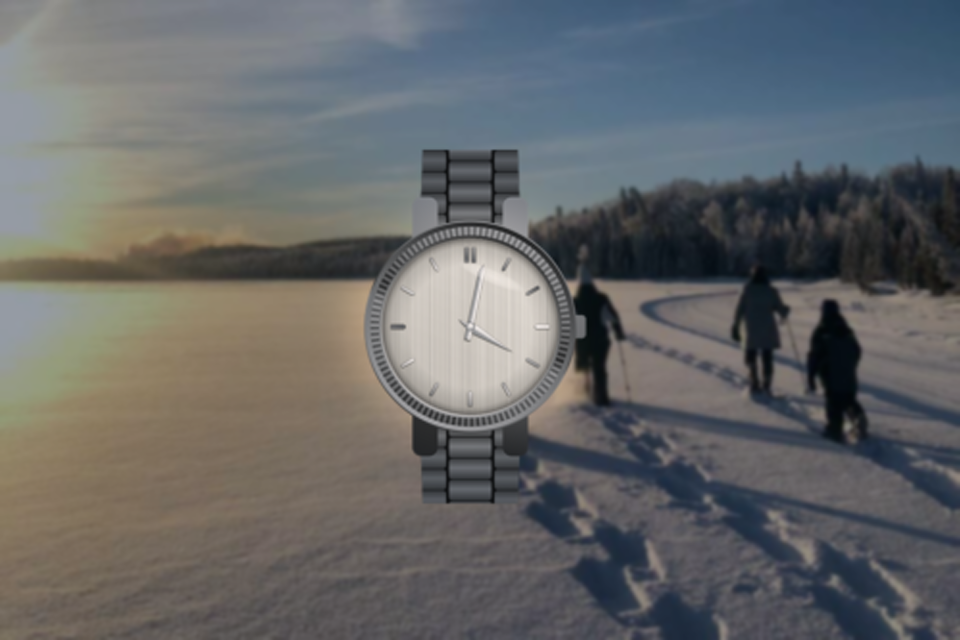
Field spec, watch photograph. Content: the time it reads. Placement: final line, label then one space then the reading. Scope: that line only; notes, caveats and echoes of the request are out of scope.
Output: 4:02
